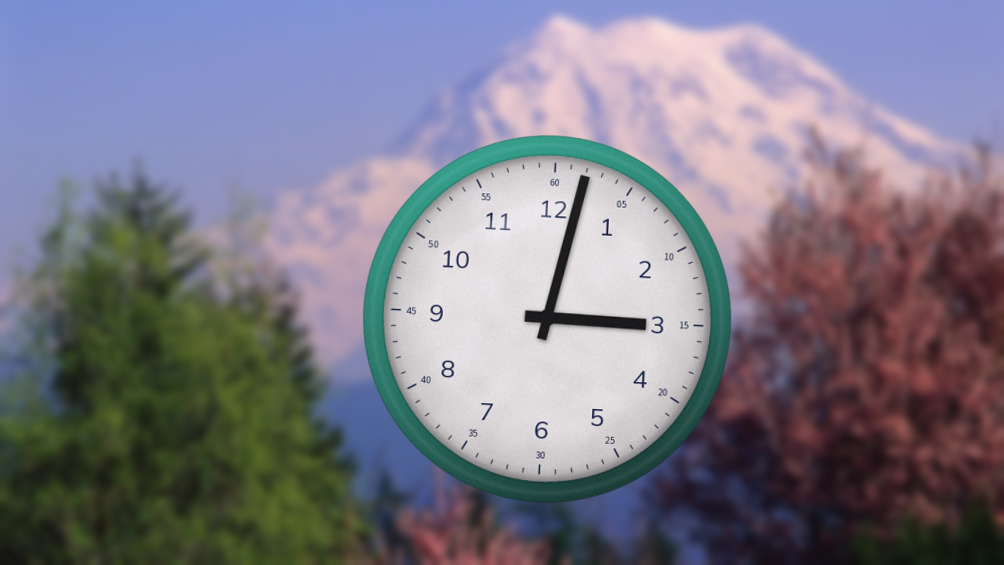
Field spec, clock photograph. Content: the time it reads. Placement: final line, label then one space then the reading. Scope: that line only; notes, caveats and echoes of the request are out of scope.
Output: 3:02
